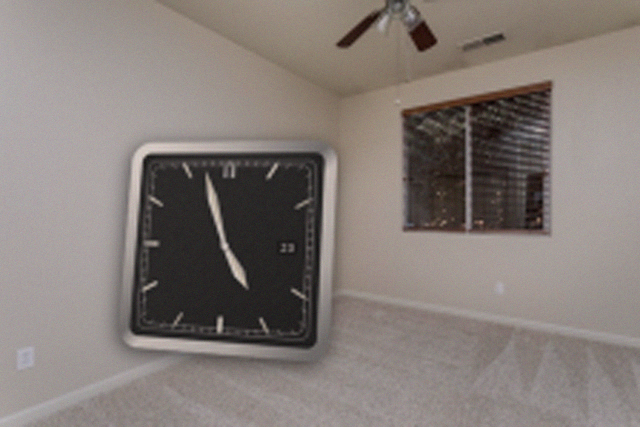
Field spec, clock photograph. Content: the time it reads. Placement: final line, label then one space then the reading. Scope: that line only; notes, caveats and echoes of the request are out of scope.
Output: 4:57
